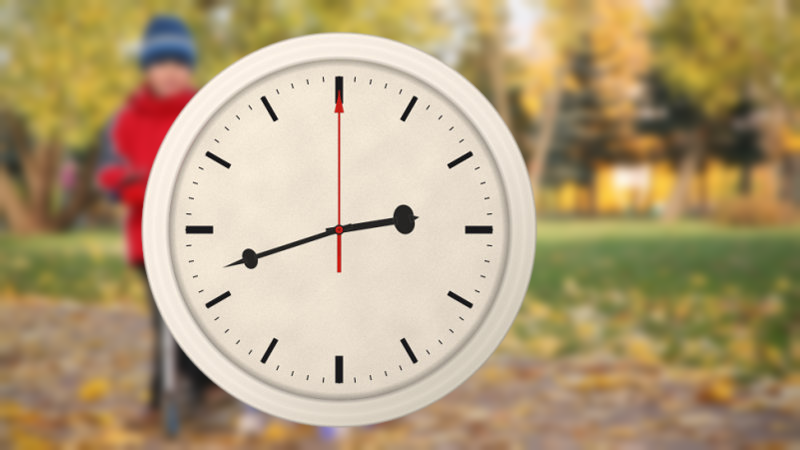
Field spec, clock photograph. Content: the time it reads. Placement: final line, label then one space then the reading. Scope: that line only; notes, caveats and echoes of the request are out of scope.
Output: 2:42:00
